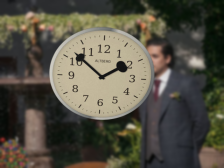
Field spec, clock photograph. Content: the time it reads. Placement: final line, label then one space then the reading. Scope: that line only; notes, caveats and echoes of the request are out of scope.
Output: 1:52
